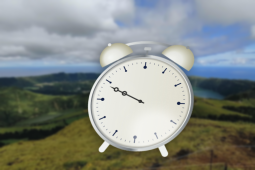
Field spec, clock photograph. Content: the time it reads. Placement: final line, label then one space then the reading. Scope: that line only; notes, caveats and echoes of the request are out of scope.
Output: 9:49
